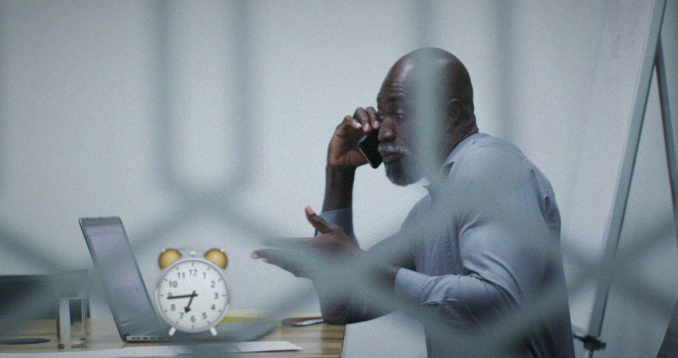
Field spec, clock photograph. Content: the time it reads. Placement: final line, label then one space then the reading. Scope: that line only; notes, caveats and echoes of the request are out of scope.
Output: 6:44
